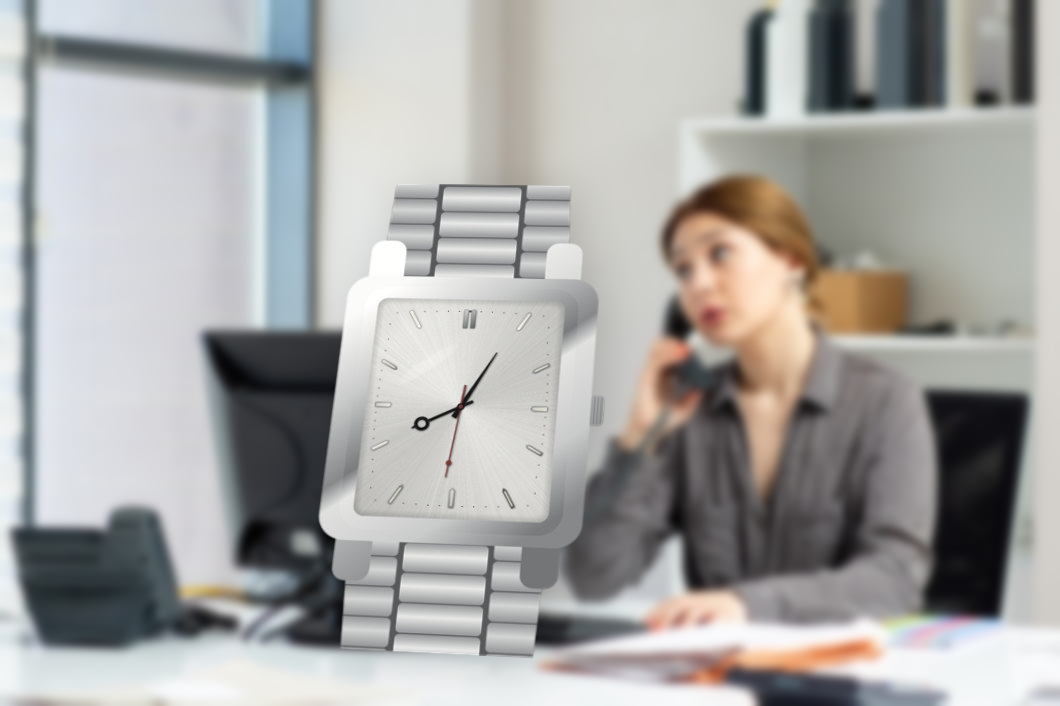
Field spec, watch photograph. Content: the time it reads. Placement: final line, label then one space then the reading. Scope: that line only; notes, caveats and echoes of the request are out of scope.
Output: 8:04:31
